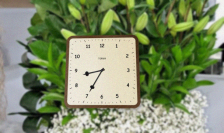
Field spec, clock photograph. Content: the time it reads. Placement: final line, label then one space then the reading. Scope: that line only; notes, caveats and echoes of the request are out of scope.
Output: 8:35
